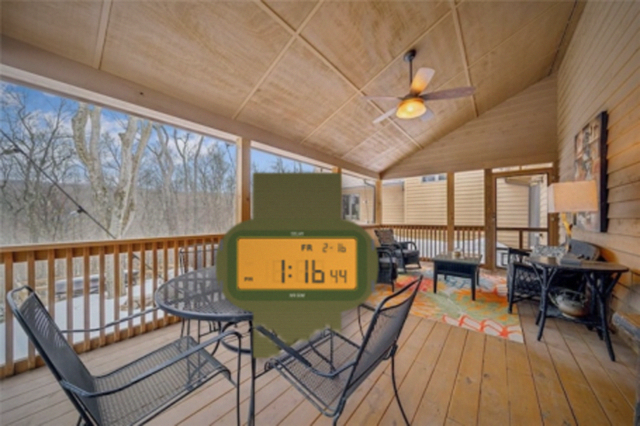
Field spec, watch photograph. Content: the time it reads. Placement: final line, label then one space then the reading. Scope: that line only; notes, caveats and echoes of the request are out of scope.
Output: 1:16:44
